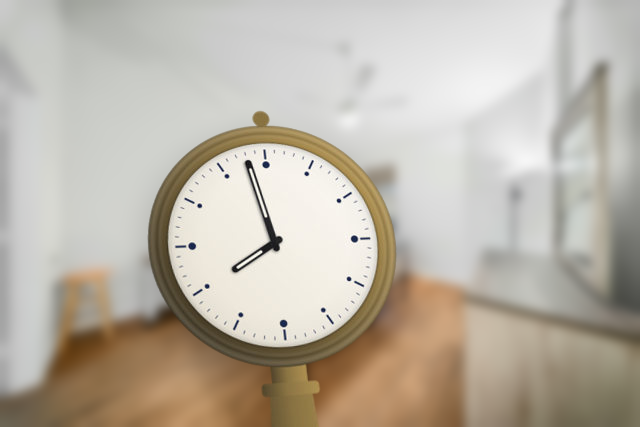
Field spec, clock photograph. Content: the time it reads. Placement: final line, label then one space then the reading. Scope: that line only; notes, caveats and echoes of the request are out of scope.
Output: 7:58
